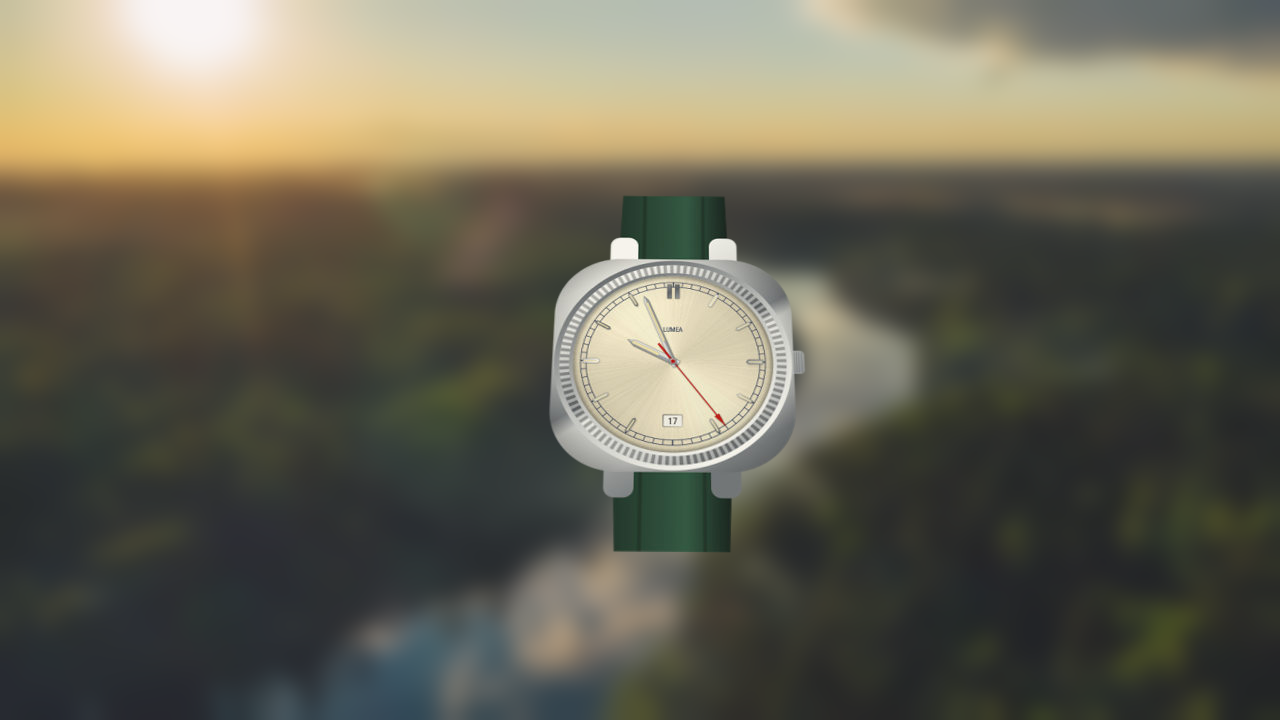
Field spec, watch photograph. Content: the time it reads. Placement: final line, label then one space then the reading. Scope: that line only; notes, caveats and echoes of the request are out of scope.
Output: 9:56:24
